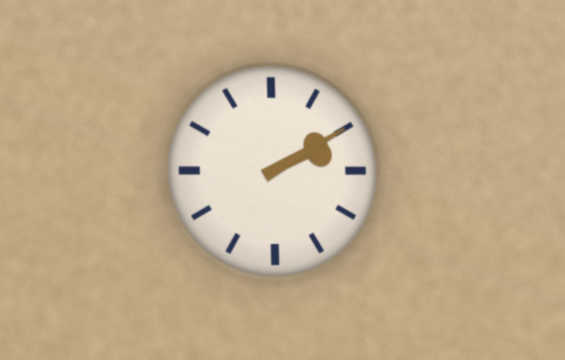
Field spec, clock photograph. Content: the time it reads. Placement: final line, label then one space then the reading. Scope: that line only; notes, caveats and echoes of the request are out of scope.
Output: 2:10
